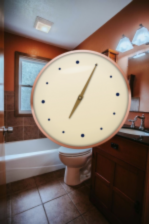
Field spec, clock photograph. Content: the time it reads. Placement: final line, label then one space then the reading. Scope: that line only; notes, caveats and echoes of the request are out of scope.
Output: 7:05
